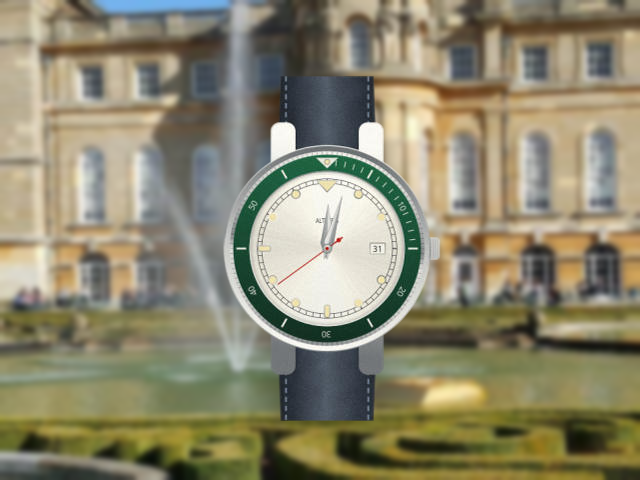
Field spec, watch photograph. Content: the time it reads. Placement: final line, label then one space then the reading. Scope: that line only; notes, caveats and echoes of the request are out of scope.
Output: 12:02:39
